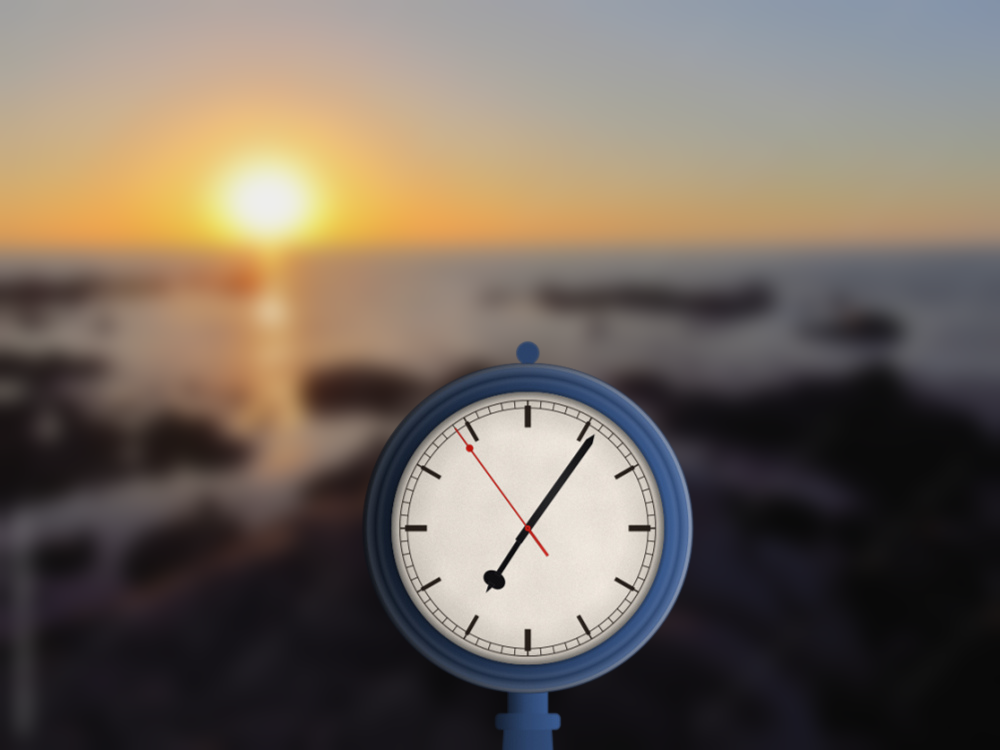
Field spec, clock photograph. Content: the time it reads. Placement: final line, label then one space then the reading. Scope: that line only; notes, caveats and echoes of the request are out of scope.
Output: 7:05:54
